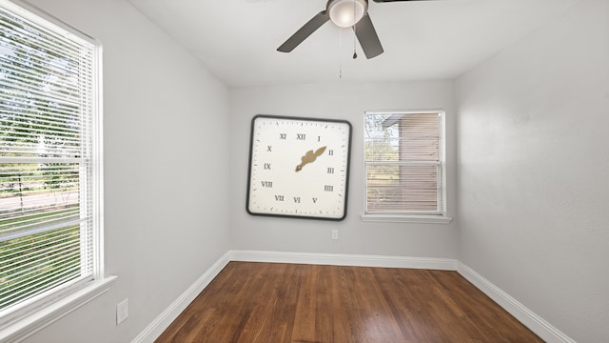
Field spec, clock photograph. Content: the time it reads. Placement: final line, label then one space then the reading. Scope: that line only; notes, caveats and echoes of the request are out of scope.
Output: 1:08
